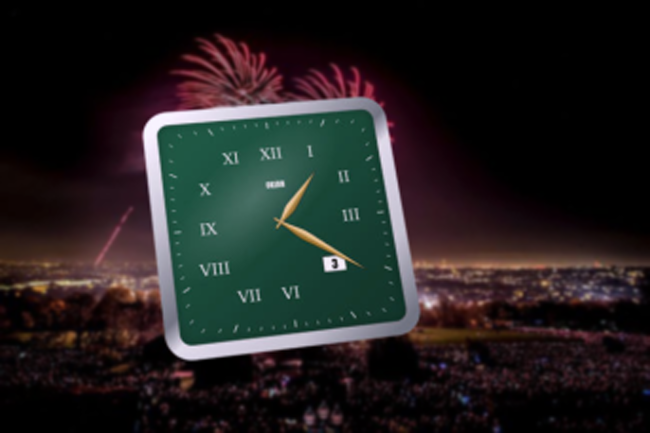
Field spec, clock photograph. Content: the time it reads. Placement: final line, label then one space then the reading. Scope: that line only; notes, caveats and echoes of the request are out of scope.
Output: 1:21
